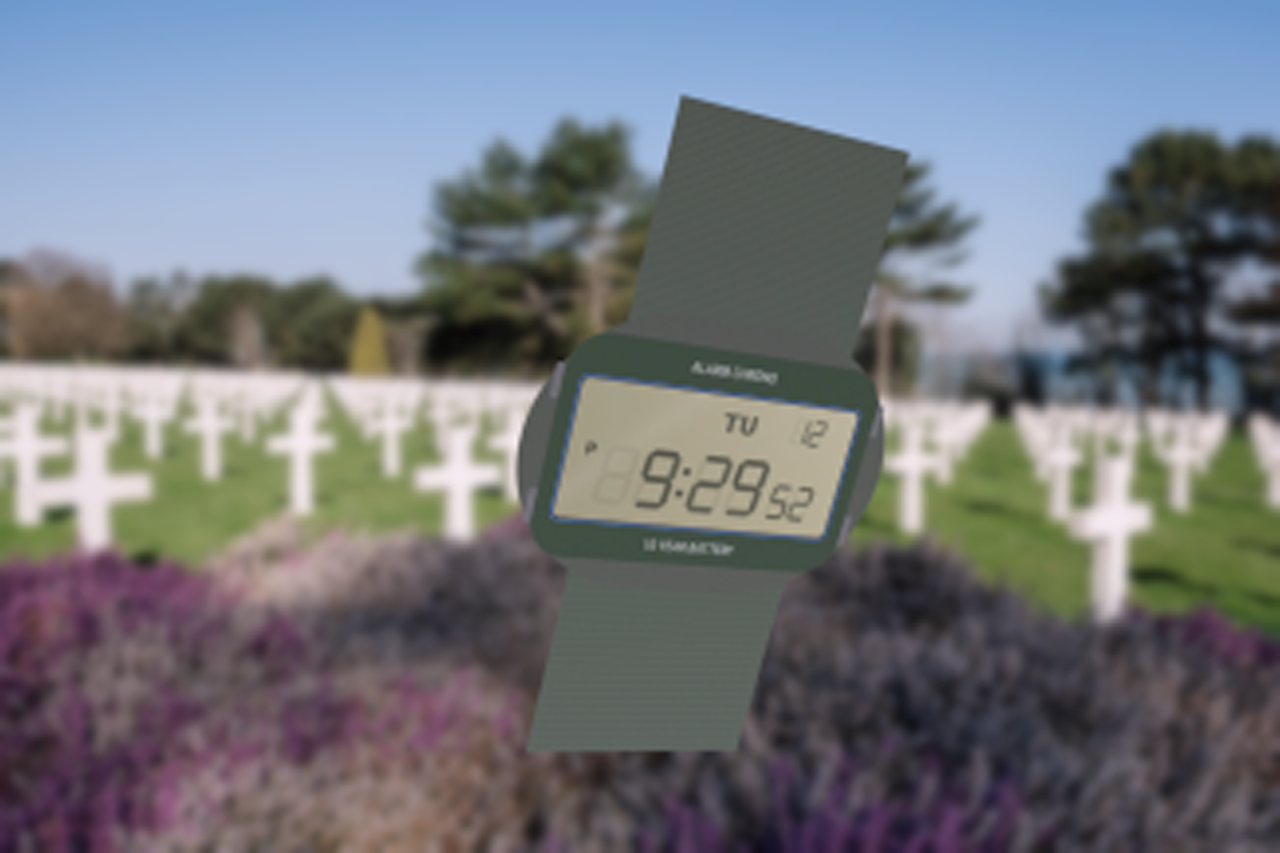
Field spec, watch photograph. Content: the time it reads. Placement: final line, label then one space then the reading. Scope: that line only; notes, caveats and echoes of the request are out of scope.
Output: 9:29:52
